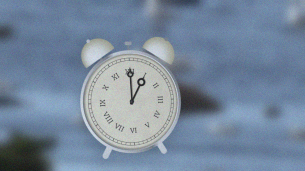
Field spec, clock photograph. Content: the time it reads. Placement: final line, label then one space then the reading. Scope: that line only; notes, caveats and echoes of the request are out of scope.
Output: 1:00
